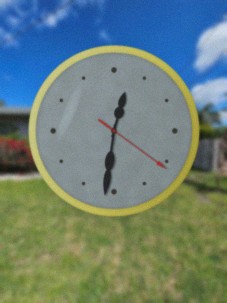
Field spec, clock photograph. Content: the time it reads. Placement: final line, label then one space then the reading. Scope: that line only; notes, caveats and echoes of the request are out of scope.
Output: 12:31:21
